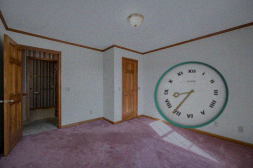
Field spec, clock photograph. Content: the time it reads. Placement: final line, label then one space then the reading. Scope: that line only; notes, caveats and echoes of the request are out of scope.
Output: 8:36
